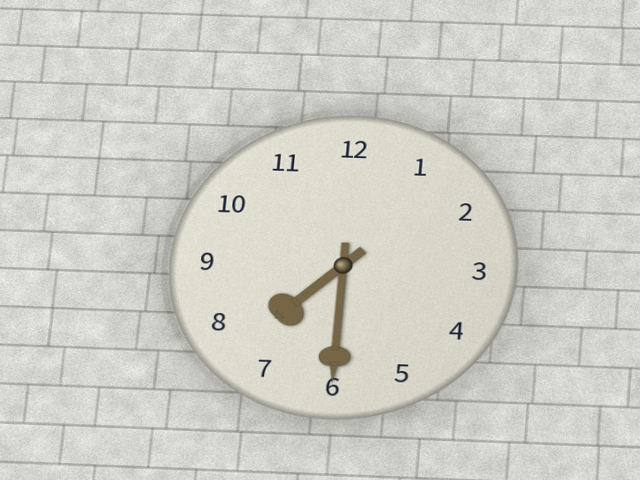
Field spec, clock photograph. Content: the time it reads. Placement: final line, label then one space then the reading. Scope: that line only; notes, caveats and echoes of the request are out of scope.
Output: 7:30
